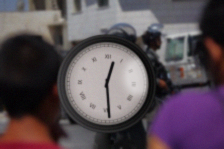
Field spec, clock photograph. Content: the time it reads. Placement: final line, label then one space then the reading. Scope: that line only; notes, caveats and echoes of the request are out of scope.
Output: 12:29
